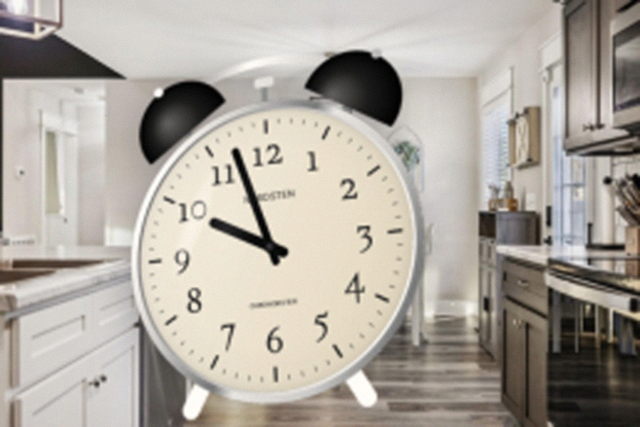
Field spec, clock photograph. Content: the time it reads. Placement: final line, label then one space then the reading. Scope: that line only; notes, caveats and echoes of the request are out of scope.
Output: 9:57
